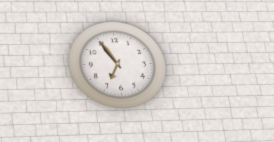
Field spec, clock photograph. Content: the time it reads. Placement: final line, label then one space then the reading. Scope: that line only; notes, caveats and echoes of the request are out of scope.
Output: 6:55
